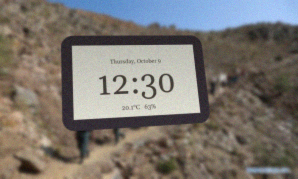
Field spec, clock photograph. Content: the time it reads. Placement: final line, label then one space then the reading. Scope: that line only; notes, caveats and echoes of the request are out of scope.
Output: 12:30
